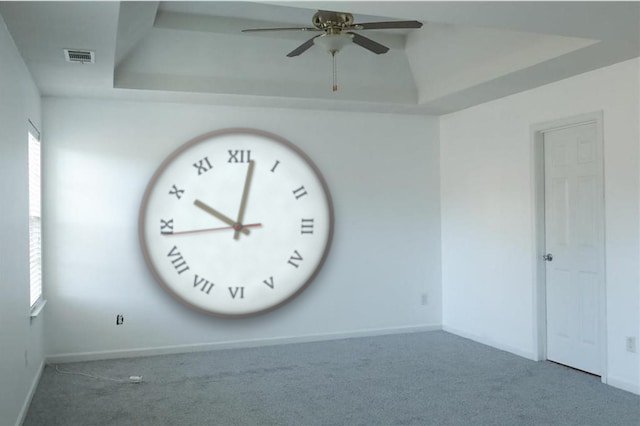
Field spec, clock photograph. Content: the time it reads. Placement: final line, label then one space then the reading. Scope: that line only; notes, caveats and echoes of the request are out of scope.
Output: 10:01:44
